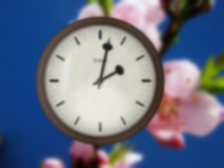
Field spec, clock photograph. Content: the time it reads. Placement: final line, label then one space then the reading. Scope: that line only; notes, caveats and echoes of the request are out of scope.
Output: 2:02
